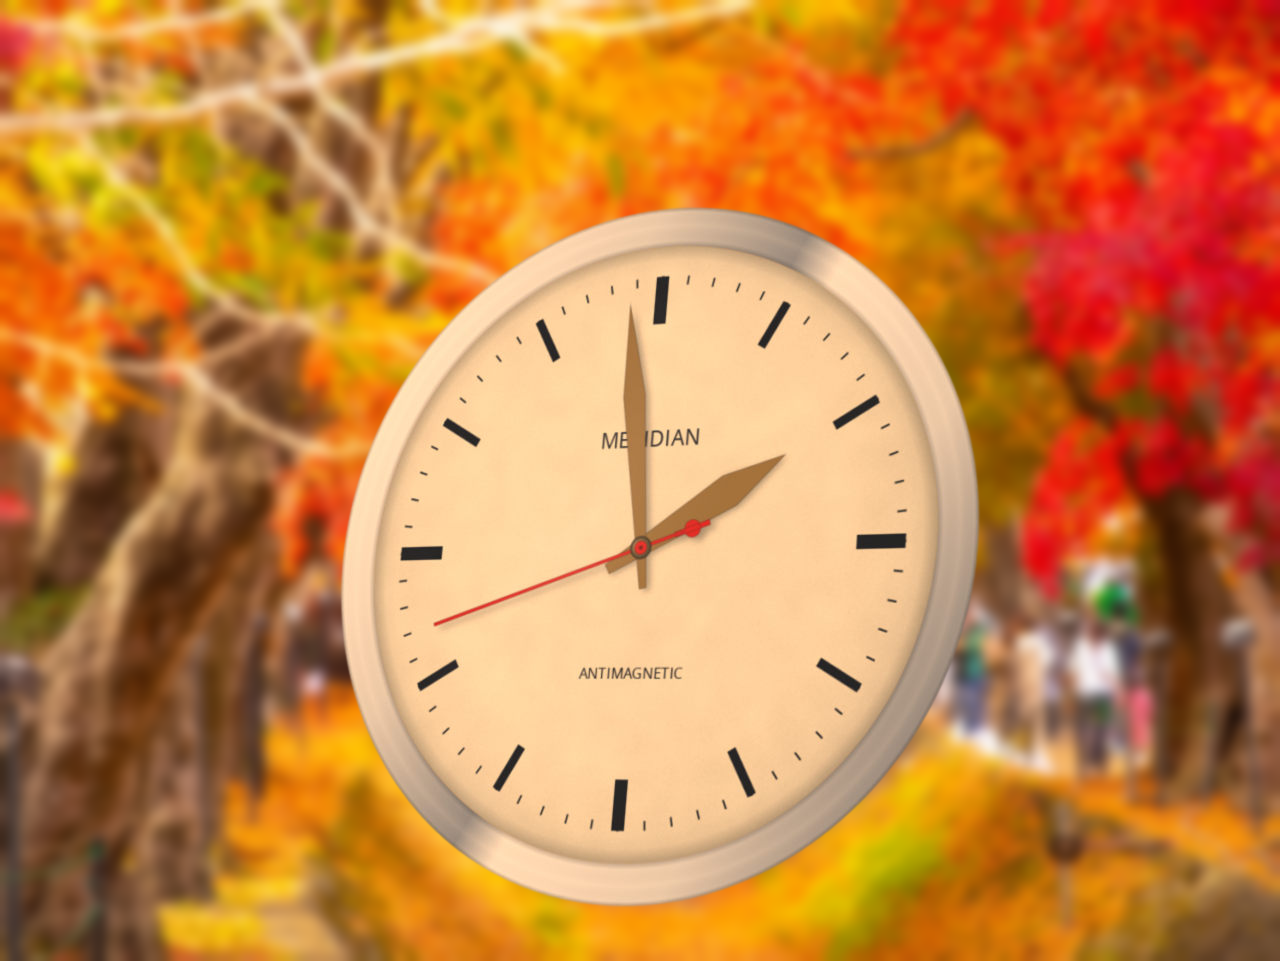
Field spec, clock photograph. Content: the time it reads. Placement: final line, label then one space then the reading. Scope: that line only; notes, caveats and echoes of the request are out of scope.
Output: 1:58:42
